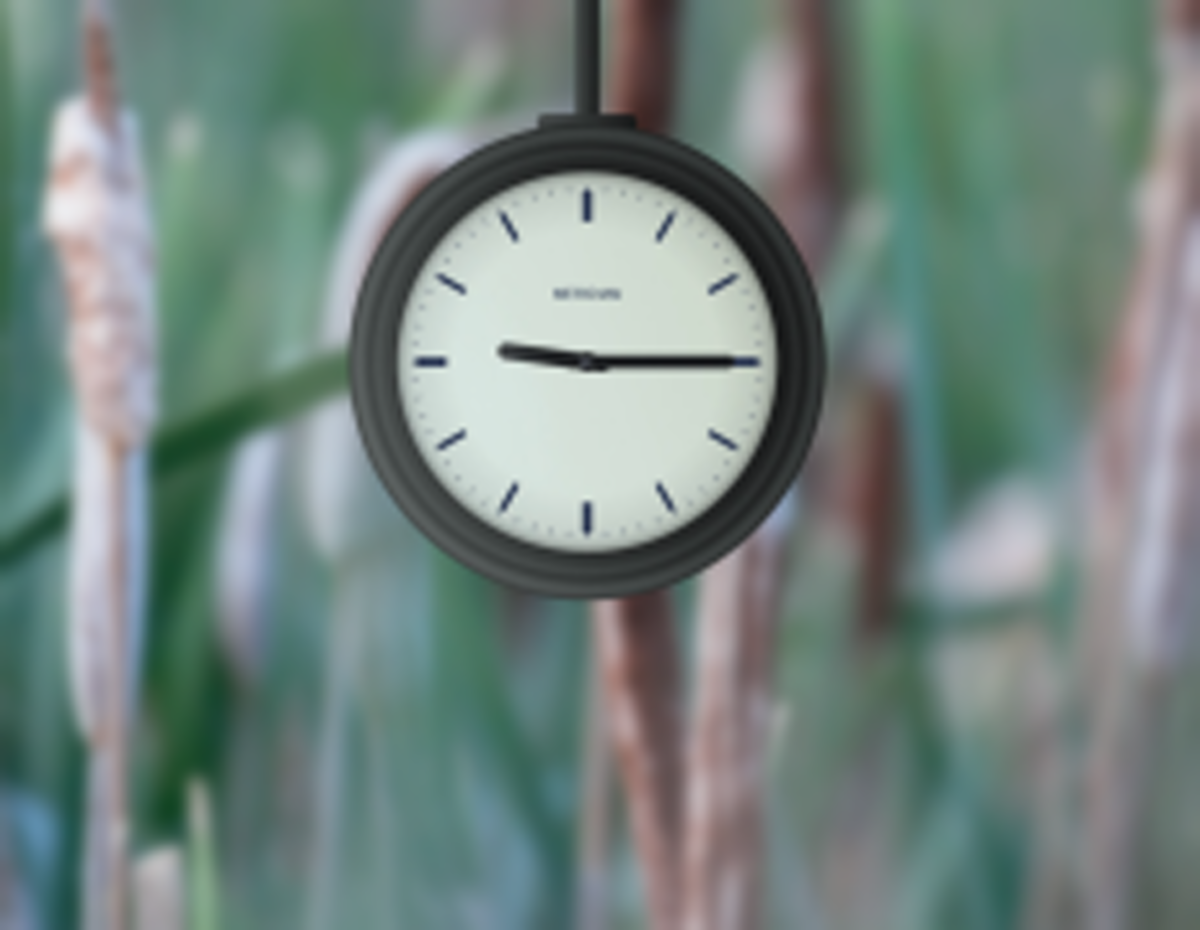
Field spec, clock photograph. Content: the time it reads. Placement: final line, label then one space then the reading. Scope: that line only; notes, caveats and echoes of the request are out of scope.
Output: 9:15
